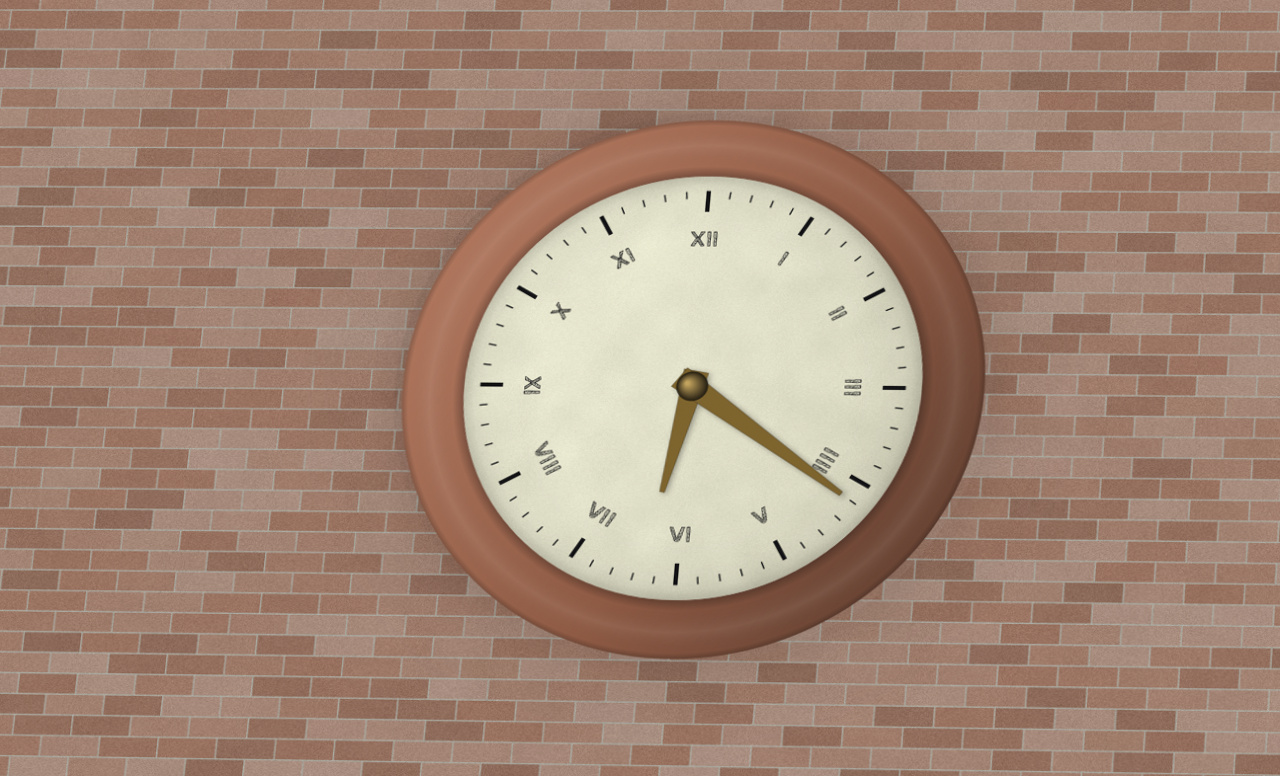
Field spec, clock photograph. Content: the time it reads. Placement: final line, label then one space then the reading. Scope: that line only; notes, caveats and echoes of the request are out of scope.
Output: 6:21
